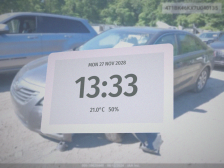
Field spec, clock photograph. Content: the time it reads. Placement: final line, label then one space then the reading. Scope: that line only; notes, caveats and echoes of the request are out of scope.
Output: 13:33
